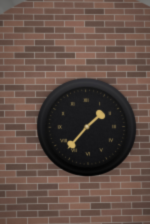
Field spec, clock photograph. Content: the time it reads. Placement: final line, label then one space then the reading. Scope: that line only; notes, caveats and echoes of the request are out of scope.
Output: 1:37
